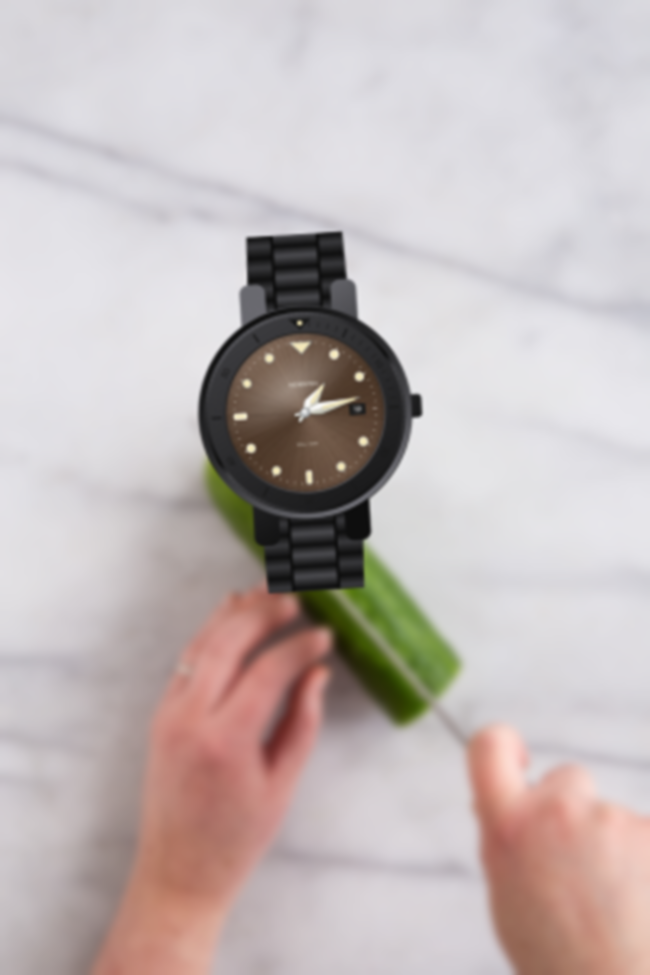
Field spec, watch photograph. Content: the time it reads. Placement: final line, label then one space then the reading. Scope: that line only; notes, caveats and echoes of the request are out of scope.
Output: 1:13
